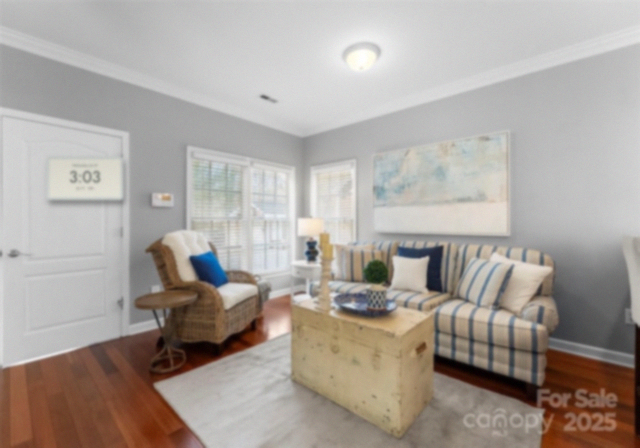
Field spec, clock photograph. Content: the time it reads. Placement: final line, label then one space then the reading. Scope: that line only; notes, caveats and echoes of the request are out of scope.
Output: 3:03
